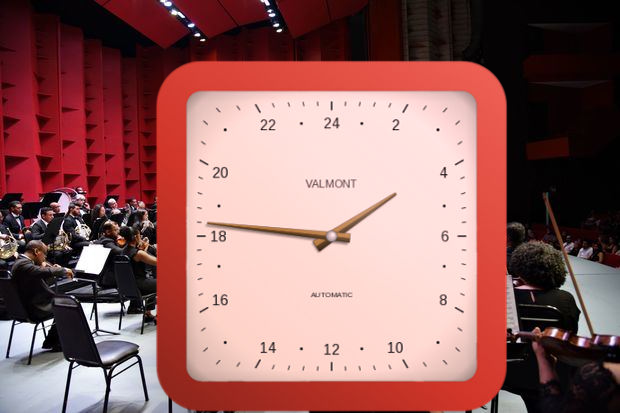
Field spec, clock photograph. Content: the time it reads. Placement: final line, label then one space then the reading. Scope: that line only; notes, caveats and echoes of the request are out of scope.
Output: 3:46
